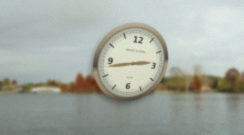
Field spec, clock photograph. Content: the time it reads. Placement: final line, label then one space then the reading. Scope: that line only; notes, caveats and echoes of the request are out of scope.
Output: 2:43
